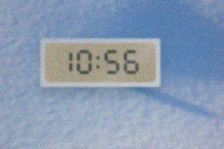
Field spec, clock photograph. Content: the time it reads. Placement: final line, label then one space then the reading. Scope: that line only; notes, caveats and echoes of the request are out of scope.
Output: 10:56
